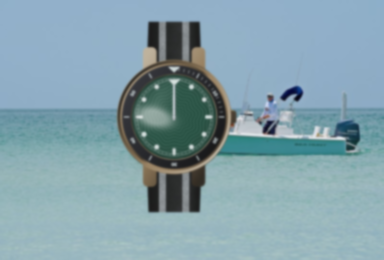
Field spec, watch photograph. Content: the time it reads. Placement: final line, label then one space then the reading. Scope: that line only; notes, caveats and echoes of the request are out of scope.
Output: 12:00
